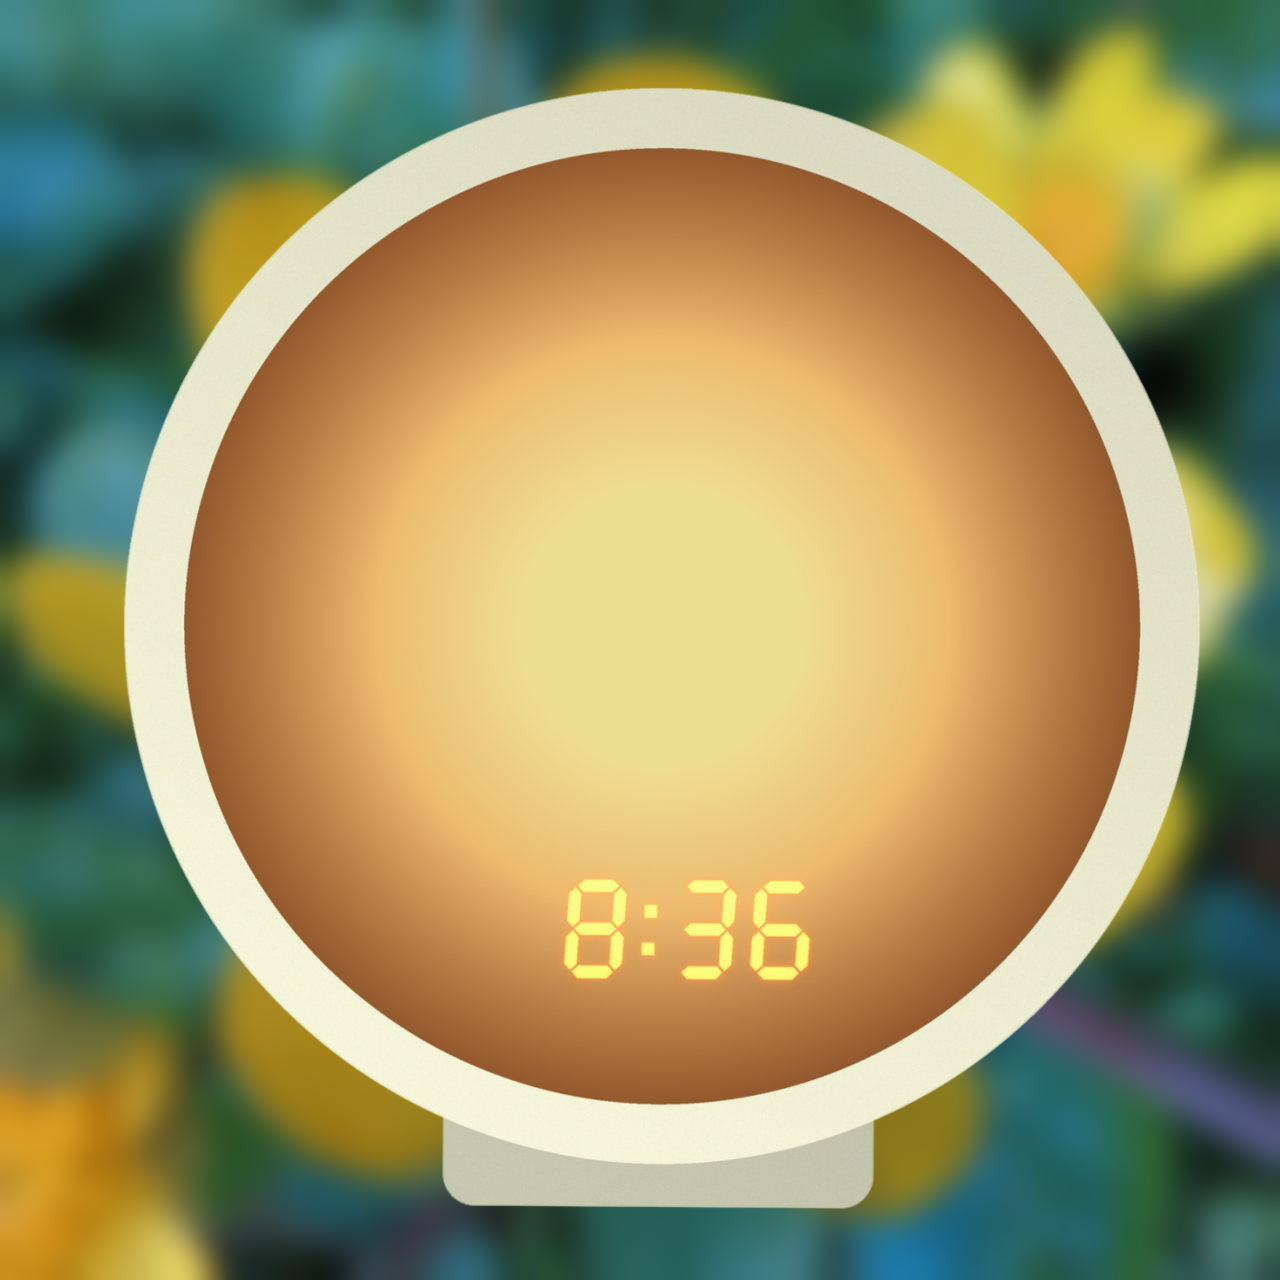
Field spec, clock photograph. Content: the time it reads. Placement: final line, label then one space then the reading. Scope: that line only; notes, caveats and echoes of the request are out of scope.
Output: 8:36
